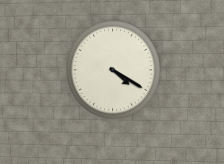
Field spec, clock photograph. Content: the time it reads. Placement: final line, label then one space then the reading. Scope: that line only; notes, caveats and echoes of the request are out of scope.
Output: 4:20
